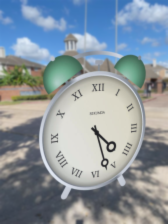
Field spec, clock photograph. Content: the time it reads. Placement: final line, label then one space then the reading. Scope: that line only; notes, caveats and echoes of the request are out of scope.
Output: 4:27
